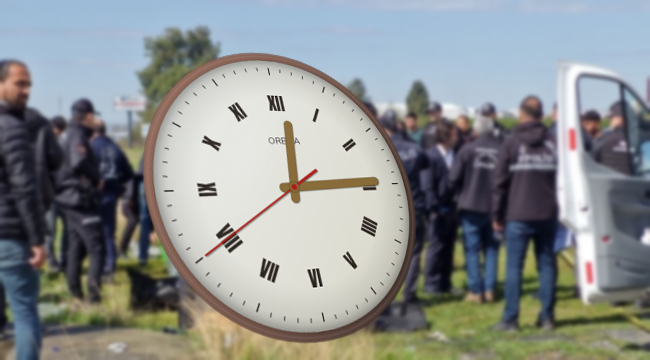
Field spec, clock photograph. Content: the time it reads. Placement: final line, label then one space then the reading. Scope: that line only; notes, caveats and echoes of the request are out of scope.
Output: 12:14:40
